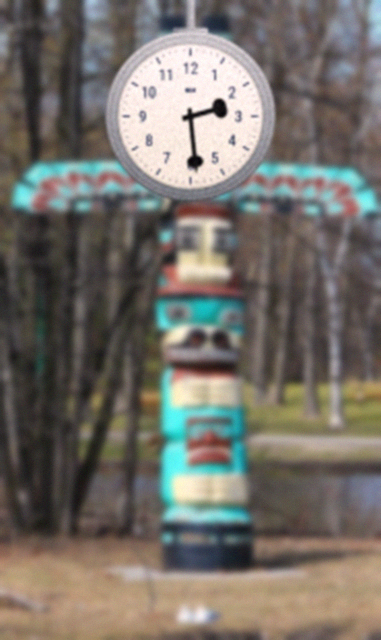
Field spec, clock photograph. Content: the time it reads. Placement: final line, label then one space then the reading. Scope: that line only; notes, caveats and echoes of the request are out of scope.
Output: 2:29
